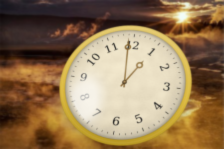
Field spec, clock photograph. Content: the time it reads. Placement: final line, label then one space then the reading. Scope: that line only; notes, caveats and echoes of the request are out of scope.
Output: 12:59
